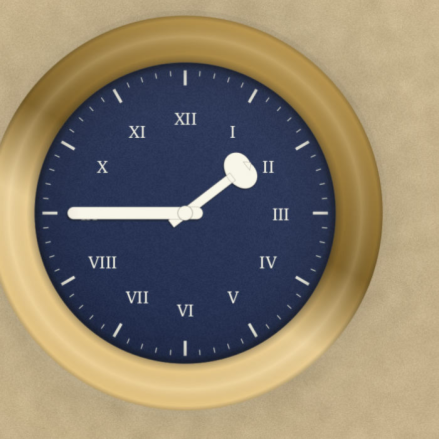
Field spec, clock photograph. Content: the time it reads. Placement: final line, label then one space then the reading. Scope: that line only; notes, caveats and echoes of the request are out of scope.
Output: 1:45
